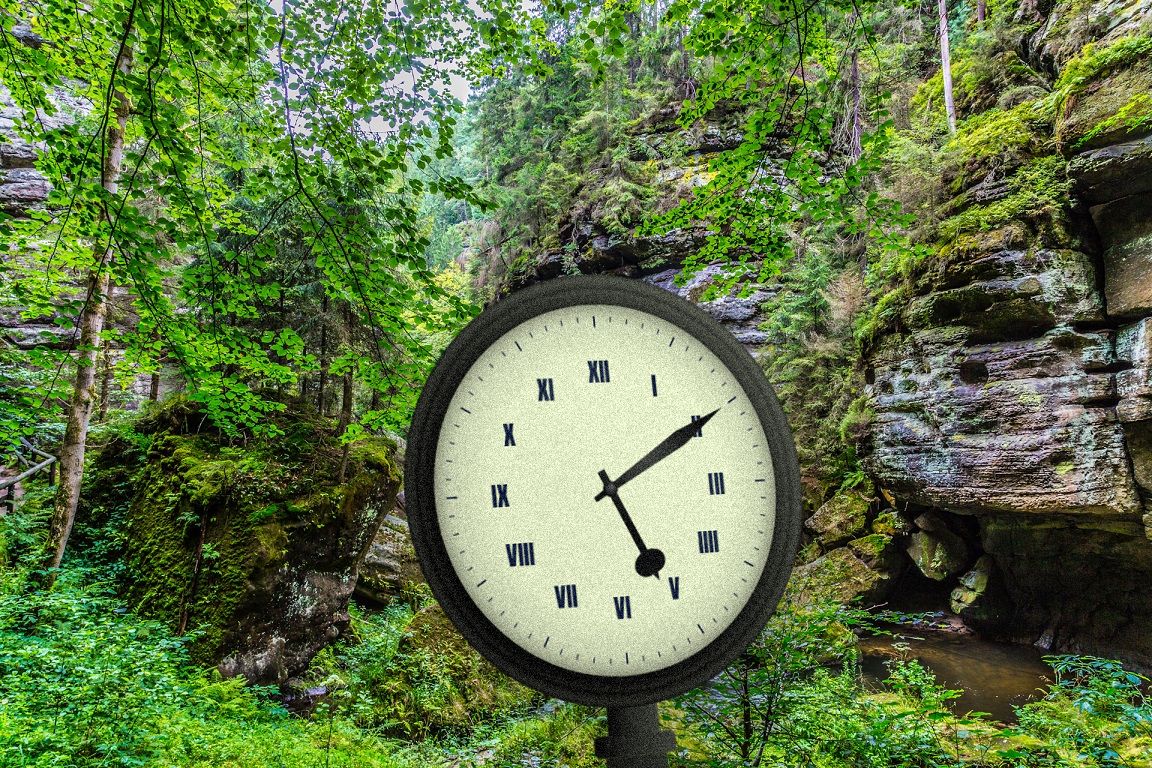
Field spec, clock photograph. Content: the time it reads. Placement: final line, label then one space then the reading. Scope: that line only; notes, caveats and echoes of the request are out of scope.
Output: 5:10
